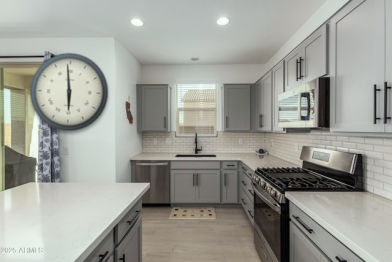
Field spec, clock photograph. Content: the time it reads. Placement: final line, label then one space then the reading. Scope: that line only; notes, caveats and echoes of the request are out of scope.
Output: 5:59
